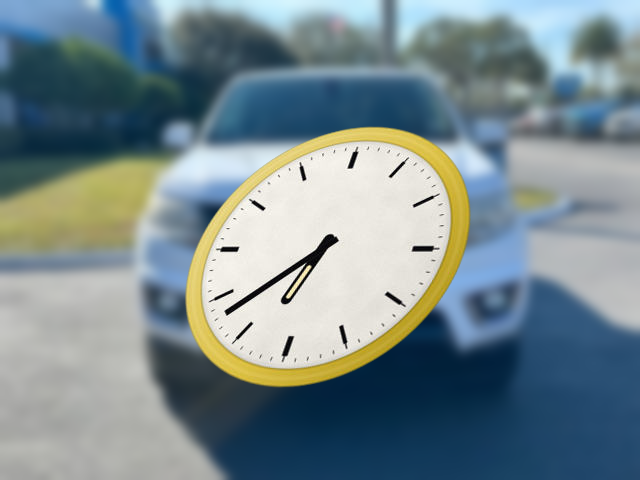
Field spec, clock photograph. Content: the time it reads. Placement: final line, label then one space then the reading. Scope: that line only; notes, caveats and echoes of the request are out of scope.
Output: 6:38
